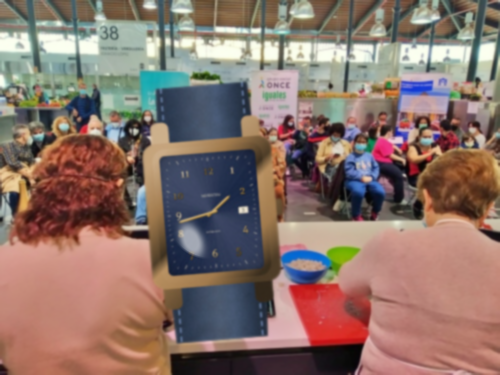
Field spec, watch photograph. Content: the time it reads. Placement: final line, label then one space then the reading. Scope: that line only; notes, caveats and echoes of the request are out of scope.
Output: 1:43
